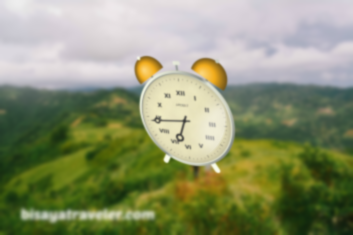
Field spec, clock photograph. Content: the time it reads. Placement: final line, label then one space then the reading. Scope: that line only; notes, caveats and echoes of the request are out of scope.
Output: 6:44
